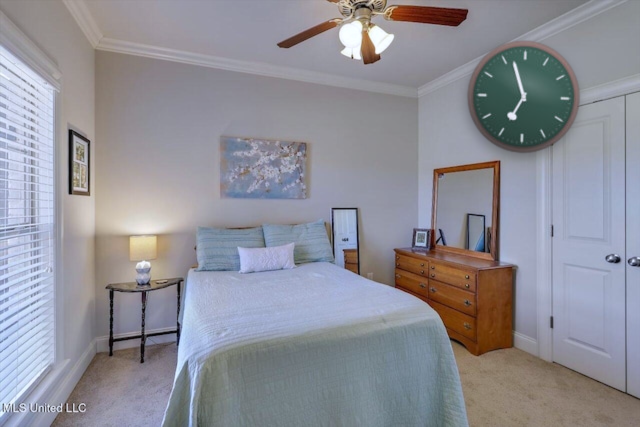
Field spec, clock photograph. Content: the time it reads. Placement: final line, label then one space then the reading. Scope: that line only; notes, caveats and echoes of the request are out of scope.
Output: 6:57
